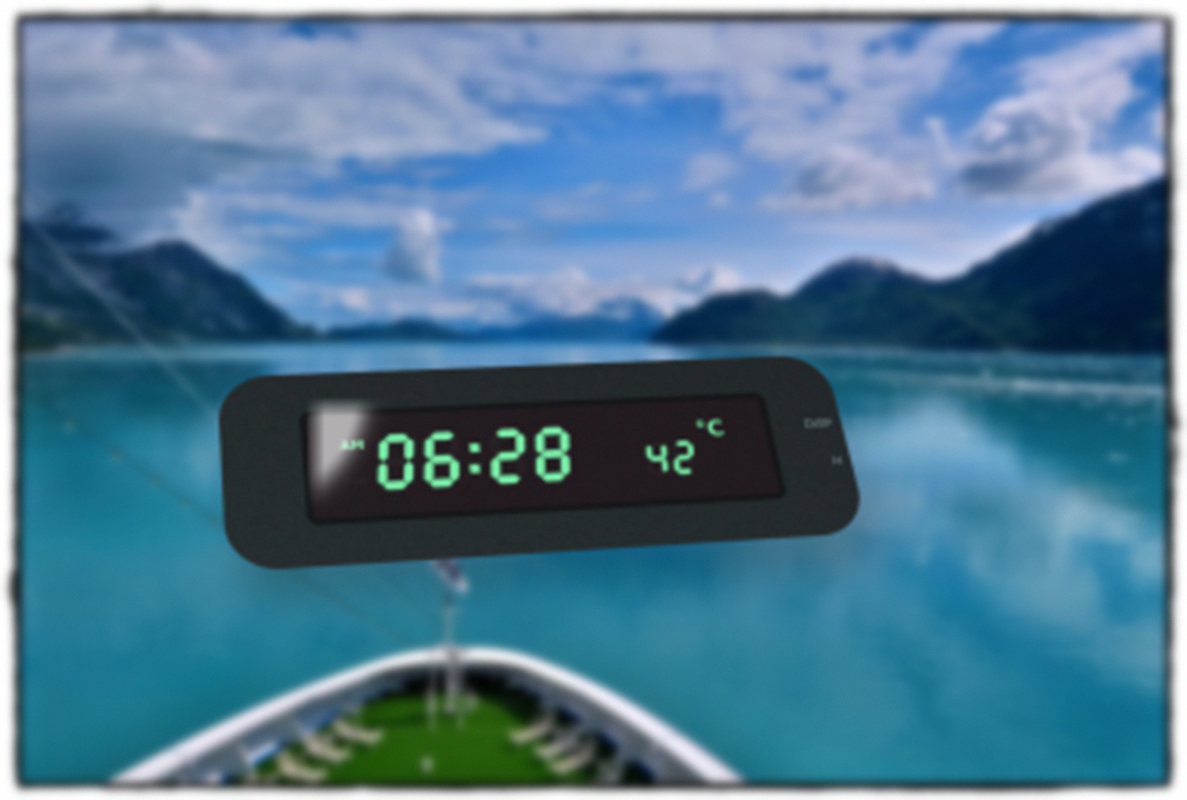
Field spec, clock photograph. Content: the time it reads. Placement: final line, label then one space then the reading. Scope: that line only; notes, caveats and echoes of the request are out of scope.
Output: 6:28
